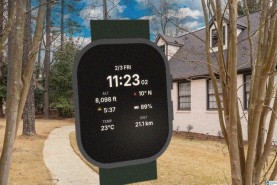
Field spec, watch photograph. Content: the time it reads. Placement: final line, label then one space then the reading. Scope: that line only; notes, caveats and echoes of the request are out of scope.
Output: 11:23
